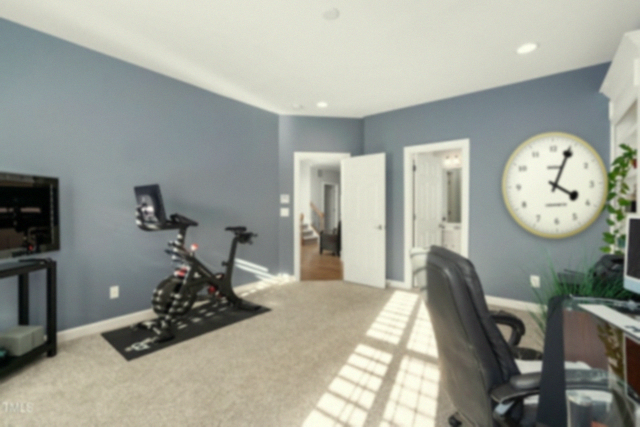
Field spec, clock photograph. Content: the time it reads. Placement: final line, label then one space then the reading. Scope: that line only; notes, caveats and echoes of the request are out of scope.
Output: 4:04
